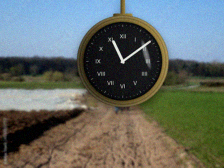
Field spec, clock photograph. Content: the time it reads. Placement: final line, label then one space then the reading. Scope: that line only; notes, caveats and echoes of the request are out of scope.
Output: 11:09
